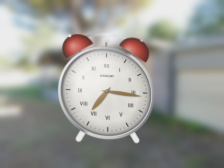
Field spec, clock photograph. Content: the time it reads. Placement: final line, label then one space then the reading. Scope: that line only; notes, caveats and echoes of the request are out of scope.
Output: 7:16
